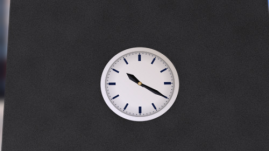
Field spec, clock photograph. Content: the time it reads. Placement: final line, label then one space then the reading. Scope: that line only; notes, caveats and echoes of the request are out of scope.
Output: 10:20
